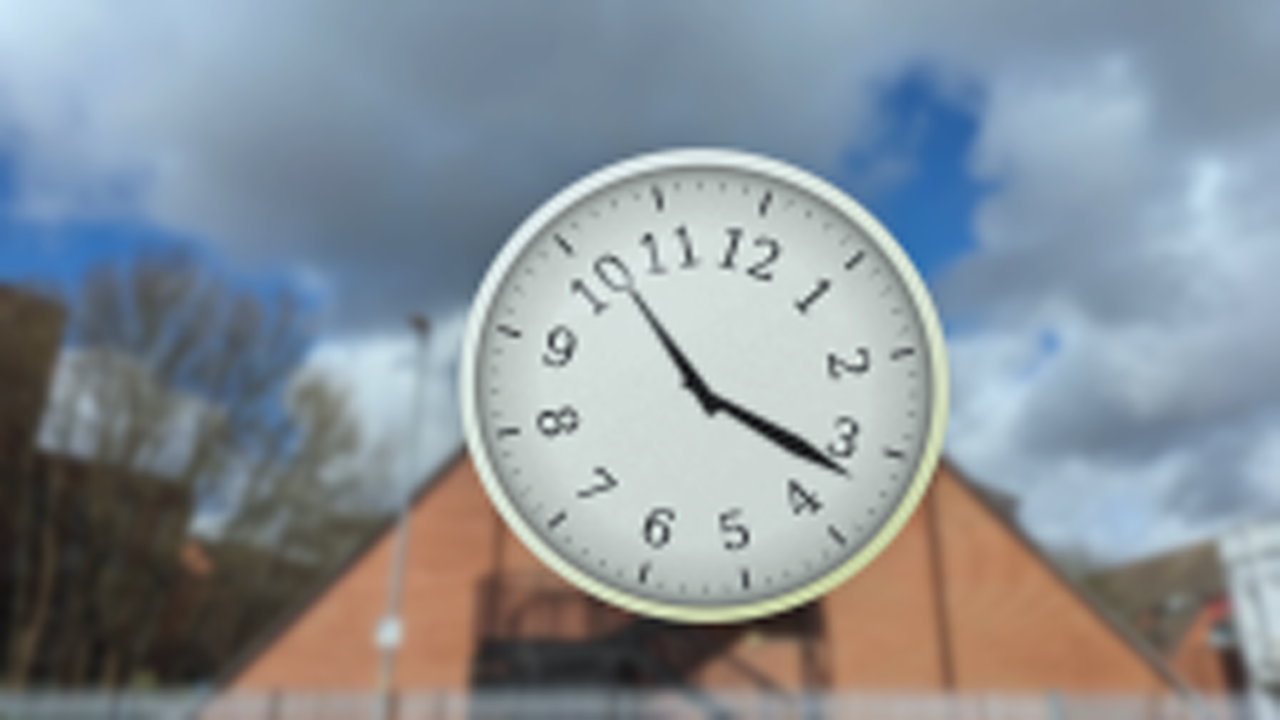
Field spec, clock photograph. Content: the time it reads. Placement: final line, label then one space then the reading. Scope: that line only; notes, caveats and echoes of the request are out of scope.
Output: 10:17
